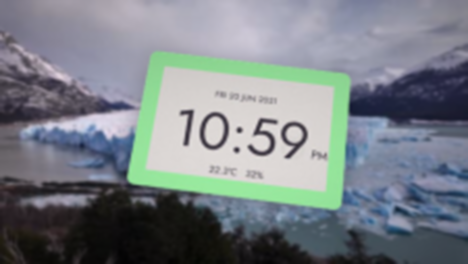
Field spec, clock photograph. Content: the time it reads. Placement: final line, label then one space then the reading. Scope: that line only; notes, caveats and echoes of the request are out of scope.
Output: 10:59
